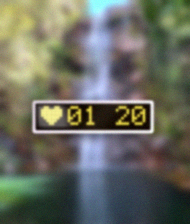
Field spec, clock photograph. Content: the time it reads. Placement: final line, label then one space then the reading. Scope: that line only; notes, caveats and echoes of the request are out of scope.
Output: 1:20
